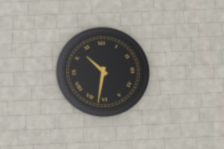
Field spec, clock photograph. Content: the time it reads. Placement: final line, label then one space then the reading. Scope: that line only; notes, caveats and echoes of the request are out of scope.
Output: 10:32
